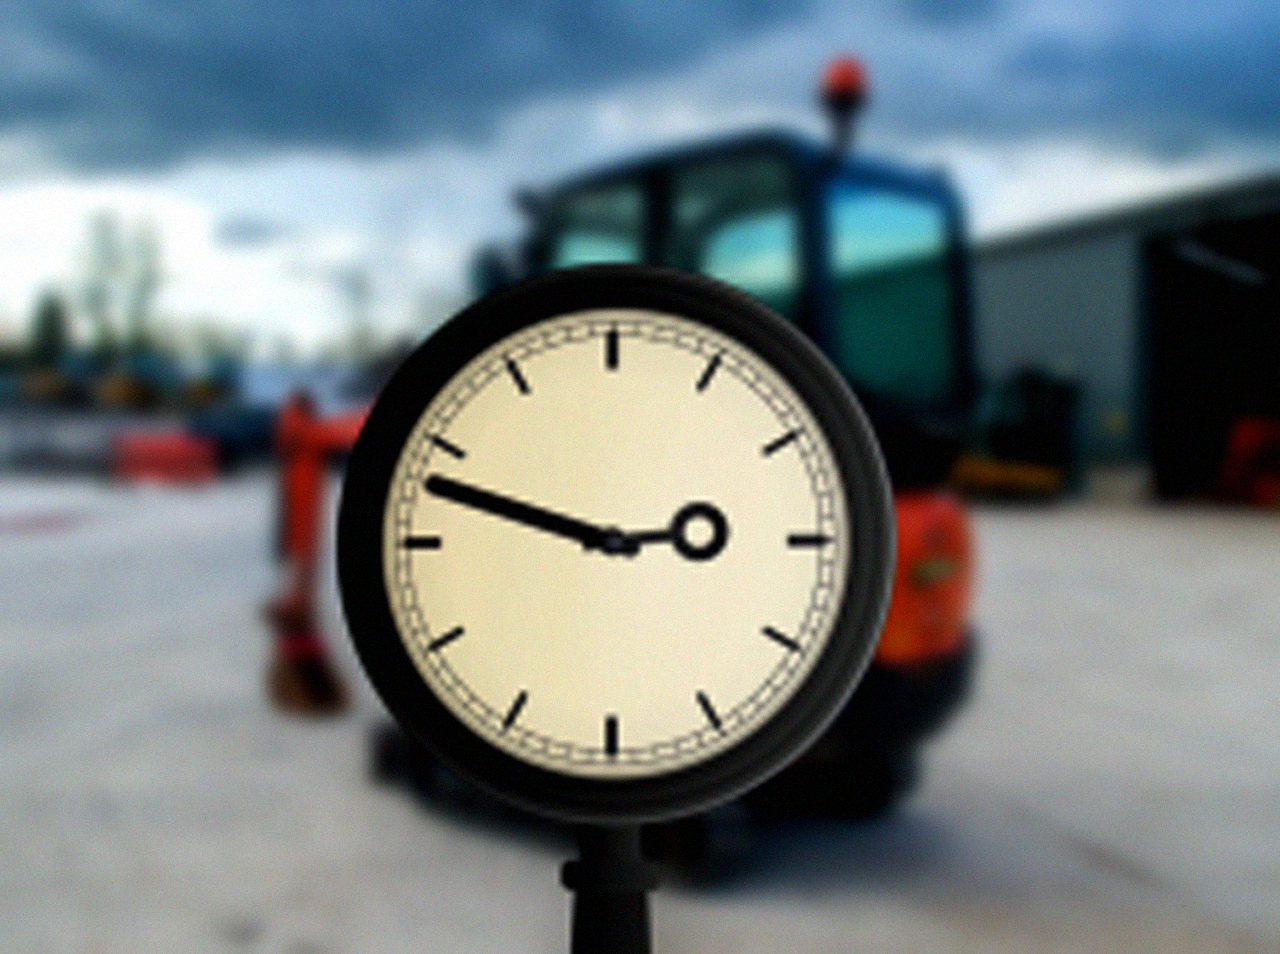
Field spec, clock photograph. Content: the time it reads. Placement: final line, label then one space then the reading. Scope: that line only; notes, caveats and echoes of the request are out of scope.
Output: 2:48
